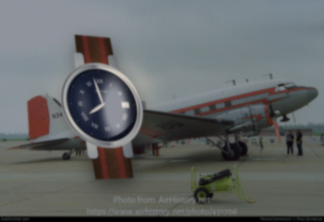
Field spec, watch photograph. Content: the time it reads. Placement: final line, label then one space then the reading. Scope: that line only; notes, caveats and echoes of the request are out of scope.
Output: 7:58
